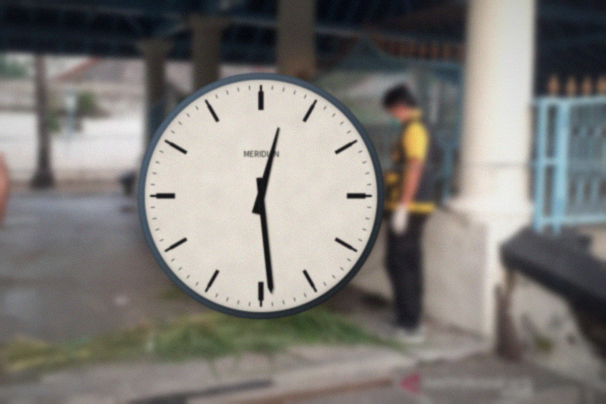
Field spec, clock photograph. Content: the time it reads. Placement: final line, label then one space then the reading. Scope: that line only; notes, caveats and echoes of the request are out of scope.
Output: 12:29
